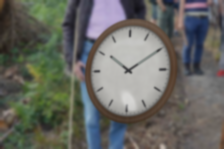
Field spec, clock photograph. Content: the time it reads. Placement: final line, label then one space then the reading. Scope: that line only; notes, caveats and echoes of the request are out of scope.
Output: 10:10
